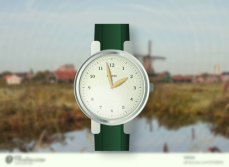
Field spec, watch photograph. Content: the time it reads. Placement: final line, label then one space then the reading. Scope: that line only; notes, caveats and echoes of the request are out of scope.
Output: 1:58
